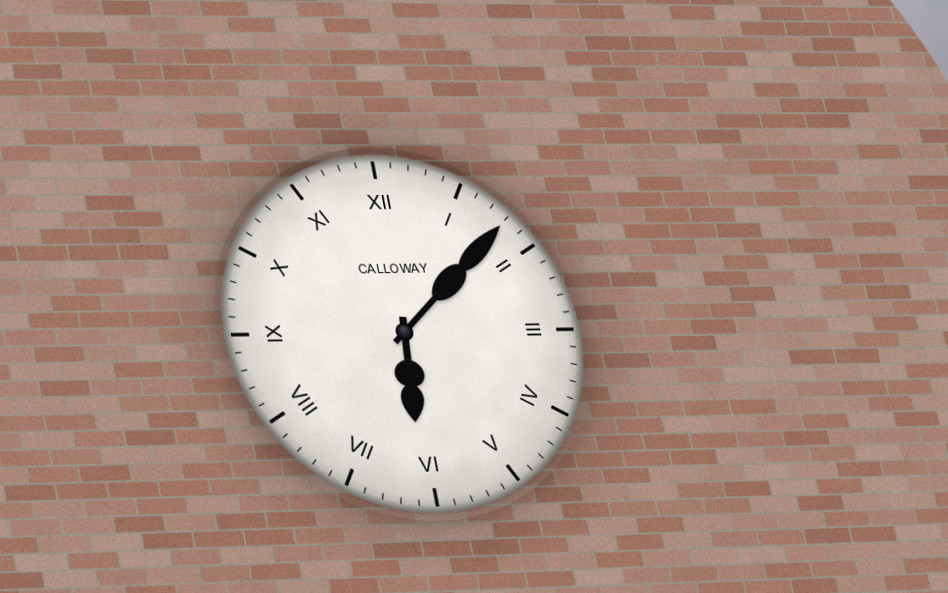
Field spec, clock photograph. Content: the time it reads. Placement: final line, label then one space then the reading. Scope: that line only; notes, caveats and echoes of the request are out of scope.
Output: 6:08
